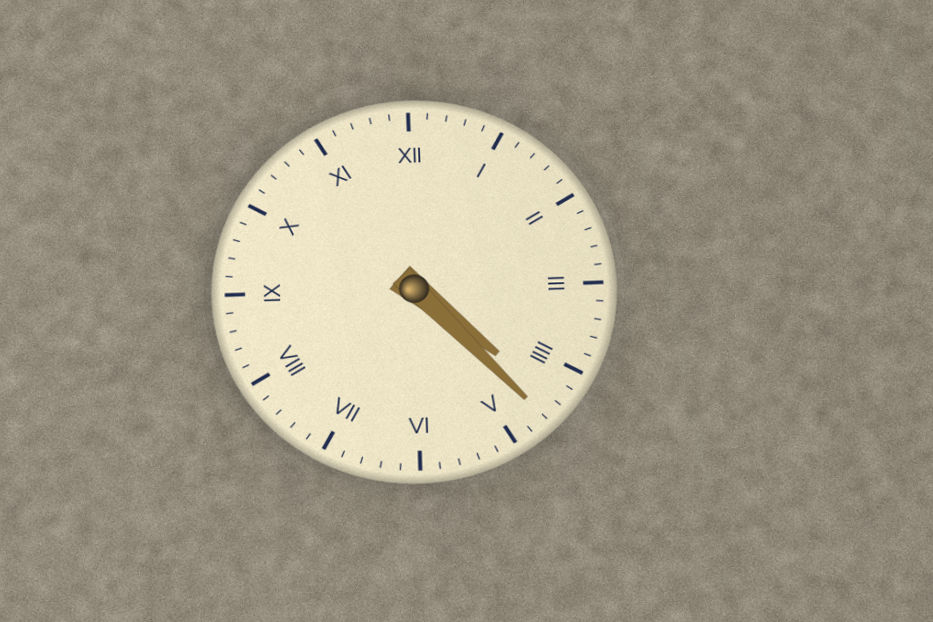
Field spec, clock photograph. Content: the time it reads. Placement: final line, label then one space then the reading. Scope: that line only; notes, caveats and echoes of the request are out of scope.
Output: 4:23
